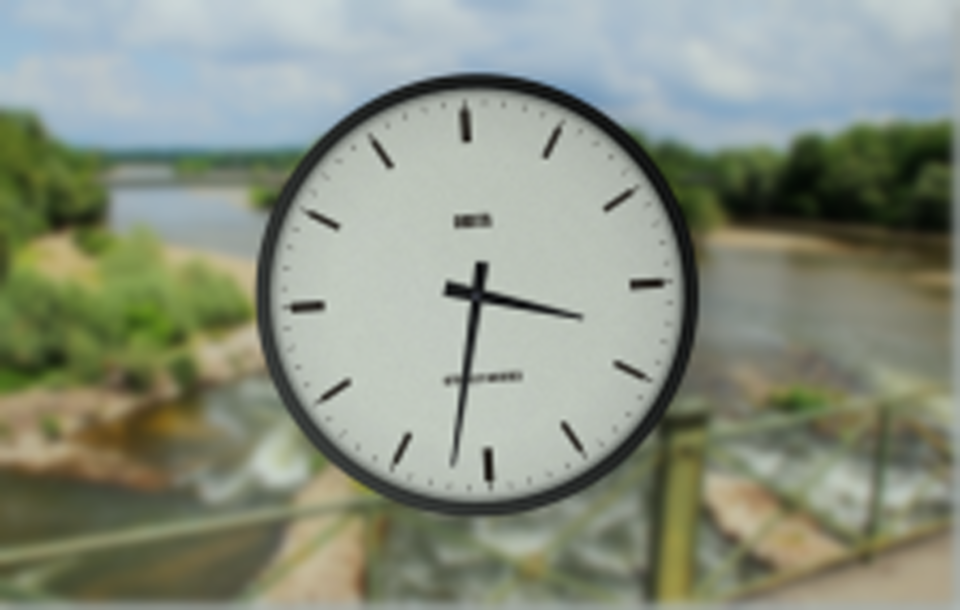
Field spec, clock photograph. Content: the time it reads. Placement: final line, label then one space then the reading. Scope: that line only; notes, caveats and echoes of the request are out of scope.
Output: 3:32
